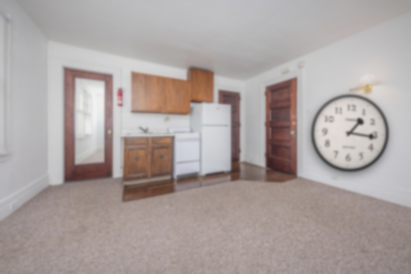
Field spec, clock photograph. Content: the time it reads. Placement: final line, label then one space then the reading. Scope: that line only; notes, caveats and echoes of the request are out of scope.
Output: 1:16
